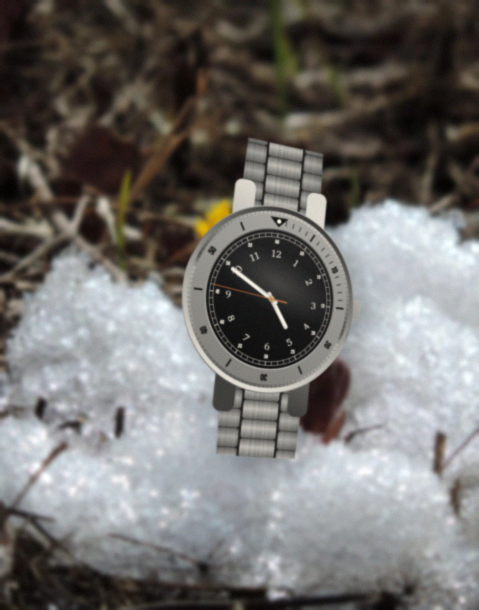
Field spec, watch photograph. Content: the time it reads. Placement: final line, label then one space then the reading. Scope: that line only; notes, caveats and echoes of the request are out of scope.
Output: 4:49:46
